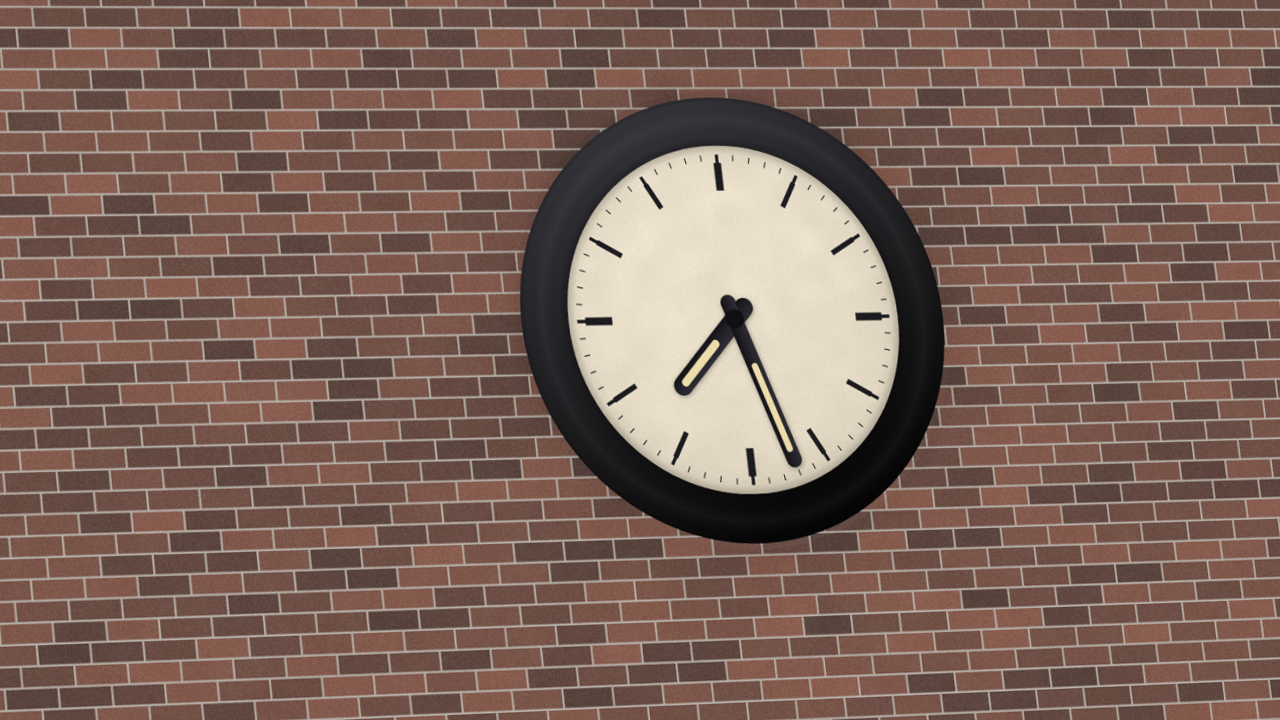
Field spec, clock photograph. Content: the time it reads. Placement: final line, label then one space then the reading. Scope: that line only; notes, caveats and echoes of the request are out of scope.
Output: 7:27
